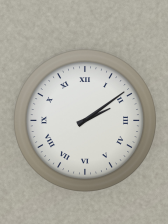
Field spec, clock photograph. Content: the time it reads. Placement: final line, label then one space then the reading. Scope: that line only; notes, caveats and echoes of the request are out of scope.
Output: 2:09
